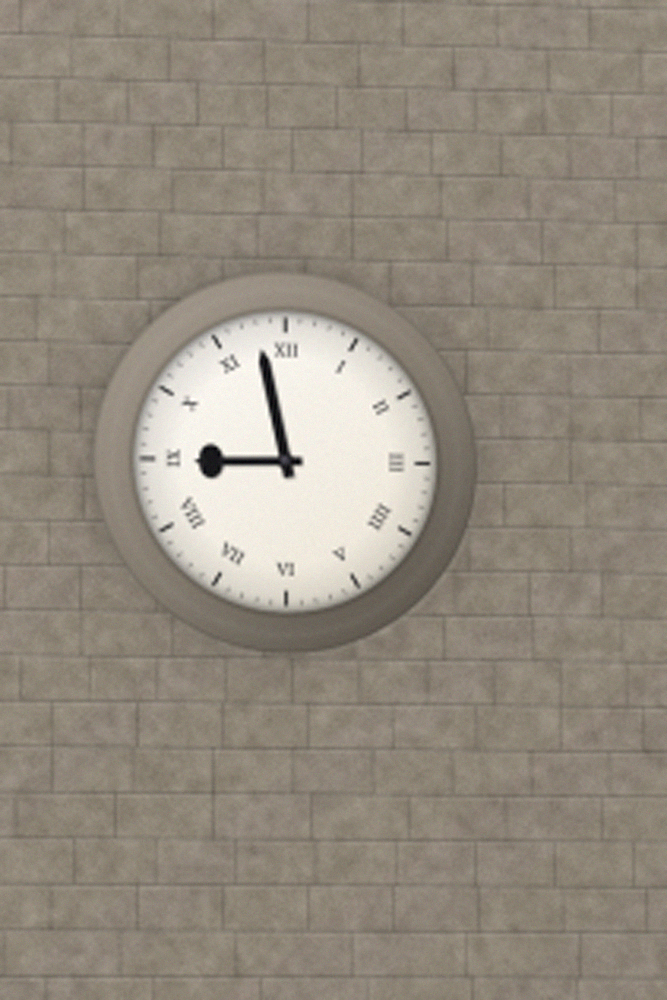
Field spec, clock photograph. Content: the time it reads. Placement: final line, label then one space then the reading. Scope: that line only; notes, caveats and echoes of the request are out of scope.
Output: 8:58
